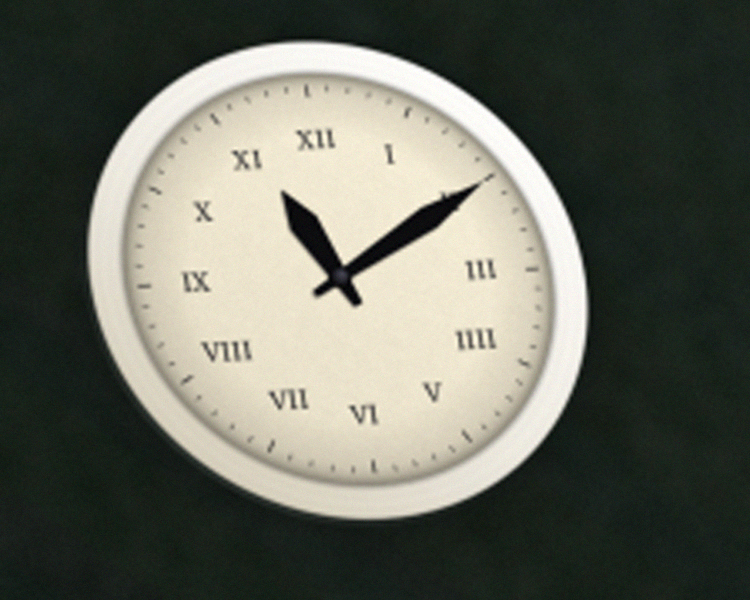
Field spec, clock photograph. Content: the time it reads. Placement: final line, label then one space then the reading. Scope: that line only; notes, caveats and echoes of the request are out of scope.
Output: 11:10
